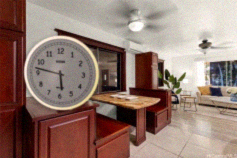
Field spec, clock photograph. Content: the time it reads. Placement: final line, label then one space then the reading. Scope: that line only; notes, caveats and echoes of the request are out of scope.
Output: 5:47
